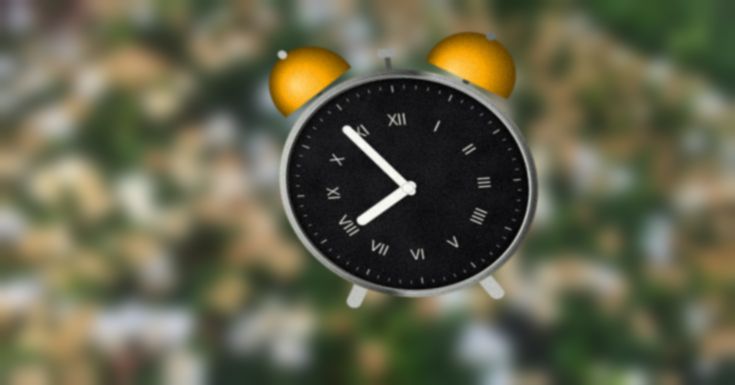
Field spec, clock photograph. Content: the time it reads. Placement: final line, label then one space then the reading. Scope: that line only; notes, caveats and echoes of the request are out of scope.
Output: 7:54
